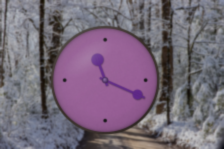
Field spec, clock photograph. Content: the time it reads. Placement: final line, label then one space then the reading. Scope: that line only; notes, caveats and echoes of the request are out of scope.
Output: 11:19
